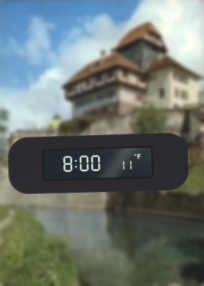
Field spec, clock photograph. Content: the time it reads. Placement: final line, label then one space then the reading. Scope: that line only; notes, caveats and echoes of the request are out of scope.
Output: 8:00
